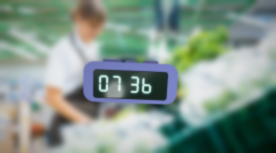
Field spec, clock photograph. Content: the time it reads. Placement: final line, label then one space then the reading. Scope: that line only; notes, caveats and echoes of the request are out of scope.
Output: 7:36
